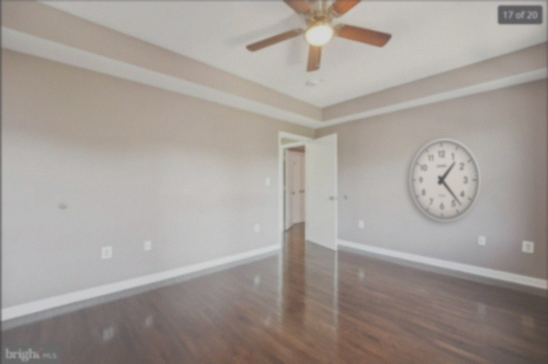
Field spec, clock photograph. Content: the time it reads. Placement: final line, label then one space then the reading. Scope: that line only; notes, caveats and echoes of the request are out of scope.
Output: 1:23
